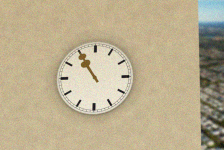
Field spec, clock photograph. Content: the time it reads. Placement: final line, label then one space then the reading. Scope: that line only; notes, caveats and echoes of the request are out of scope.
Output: 10:55
